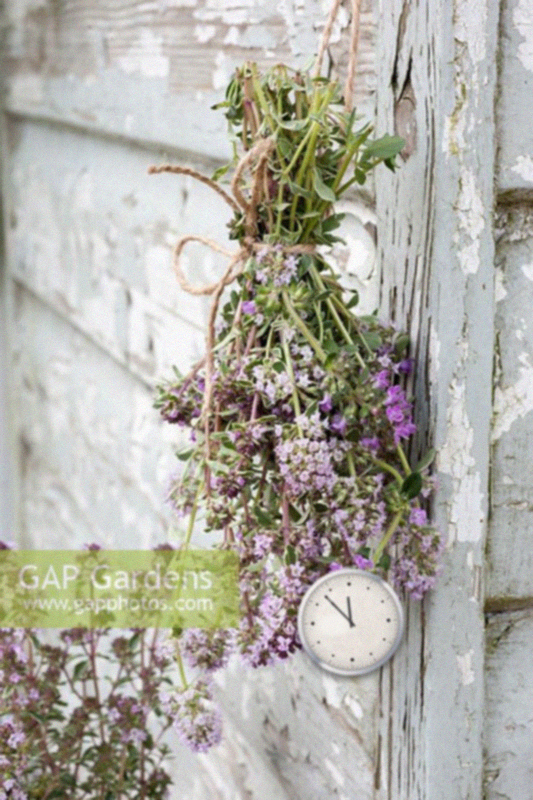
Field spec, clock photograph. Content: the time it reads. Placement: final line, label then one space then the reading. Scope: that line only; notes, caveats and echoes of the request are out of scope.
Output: 11:53
